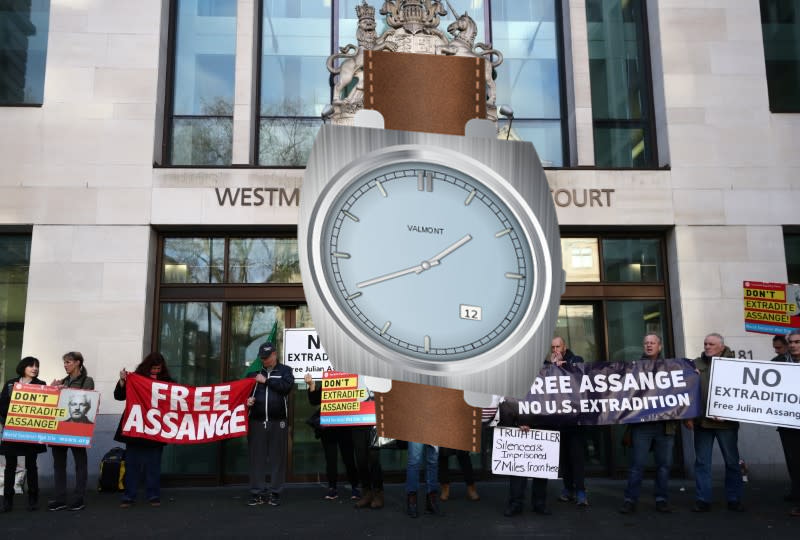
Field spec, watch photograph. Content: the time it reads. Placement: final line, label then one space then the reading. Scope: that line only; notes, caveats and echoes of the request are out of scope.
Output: 1:41
